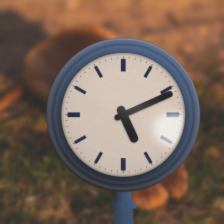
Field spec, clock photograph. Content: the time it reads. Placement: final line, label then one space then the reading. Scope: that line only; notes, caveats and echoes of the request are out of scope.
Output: 5:11
